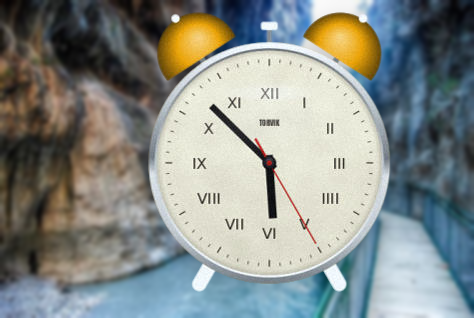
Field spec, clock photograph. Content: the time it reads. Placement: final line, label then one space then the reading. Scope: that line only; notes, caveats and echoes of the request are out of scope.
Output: 5:52:25
